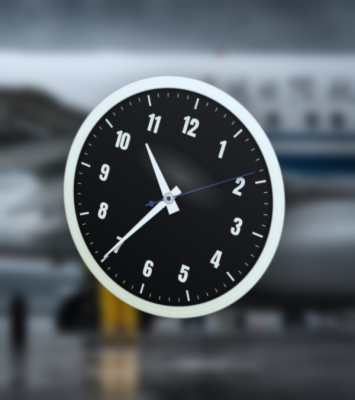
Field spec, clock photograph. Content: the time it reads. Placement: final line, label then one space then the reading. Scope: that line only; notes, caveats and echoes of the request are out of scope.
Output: 10:35:09
